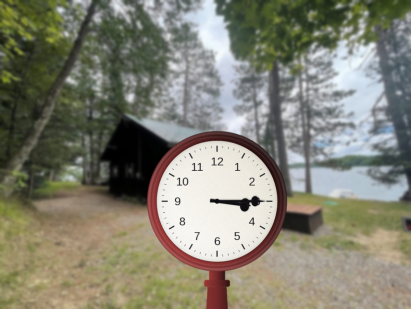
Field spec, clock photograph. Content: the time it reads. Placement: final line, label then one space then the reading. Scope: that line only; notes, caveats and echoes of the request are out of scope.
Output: 3:15
